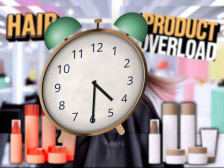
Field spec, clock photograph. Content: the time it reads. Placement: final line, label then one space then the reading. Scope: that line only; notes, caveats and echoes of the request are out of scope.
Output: 4:30
